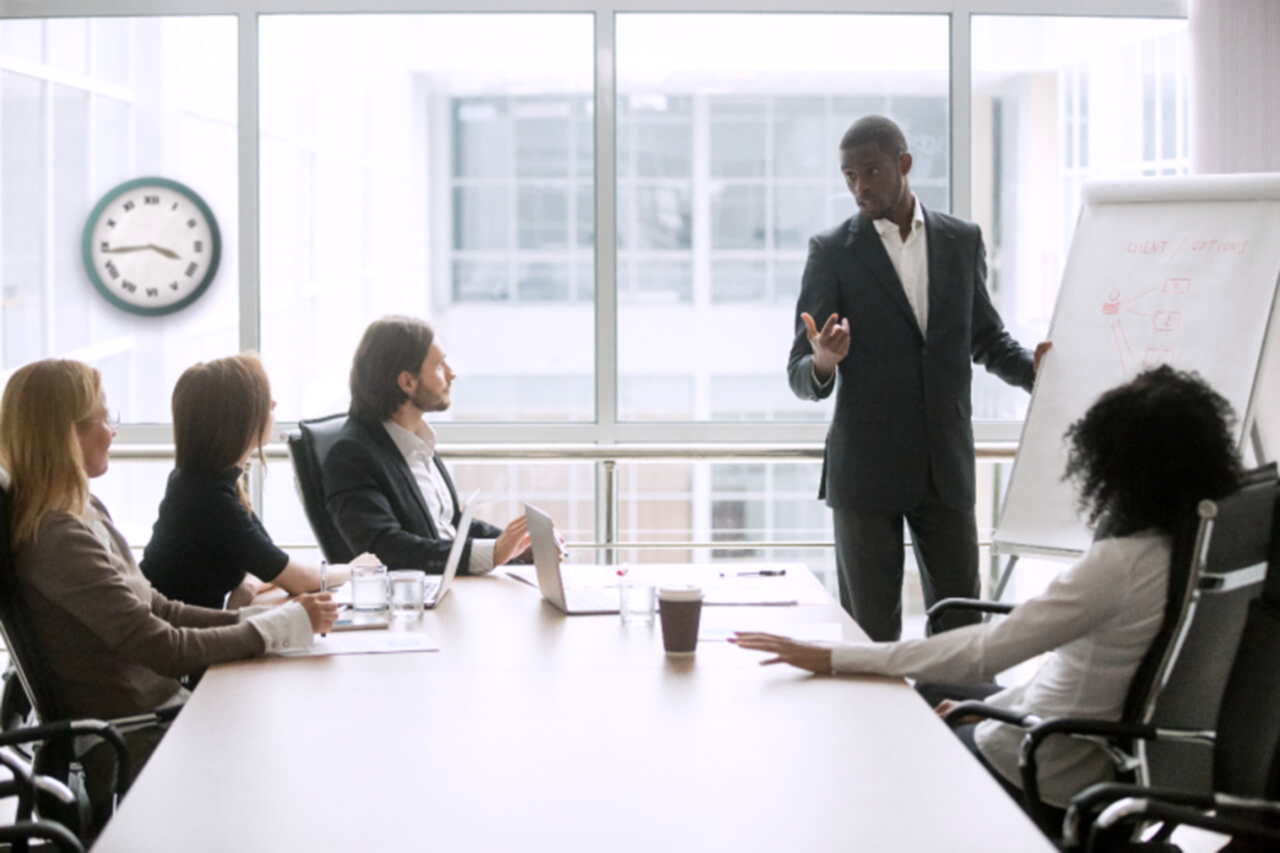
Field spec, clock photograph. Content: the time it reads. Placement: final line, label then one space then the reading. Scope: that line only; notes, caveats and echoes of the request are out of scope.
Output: 3:44
